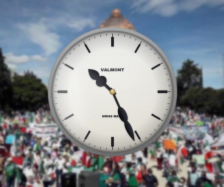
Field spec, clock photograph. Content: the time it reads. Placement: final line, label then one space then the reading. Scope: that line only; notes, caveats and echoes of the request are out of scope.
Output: 10:26
